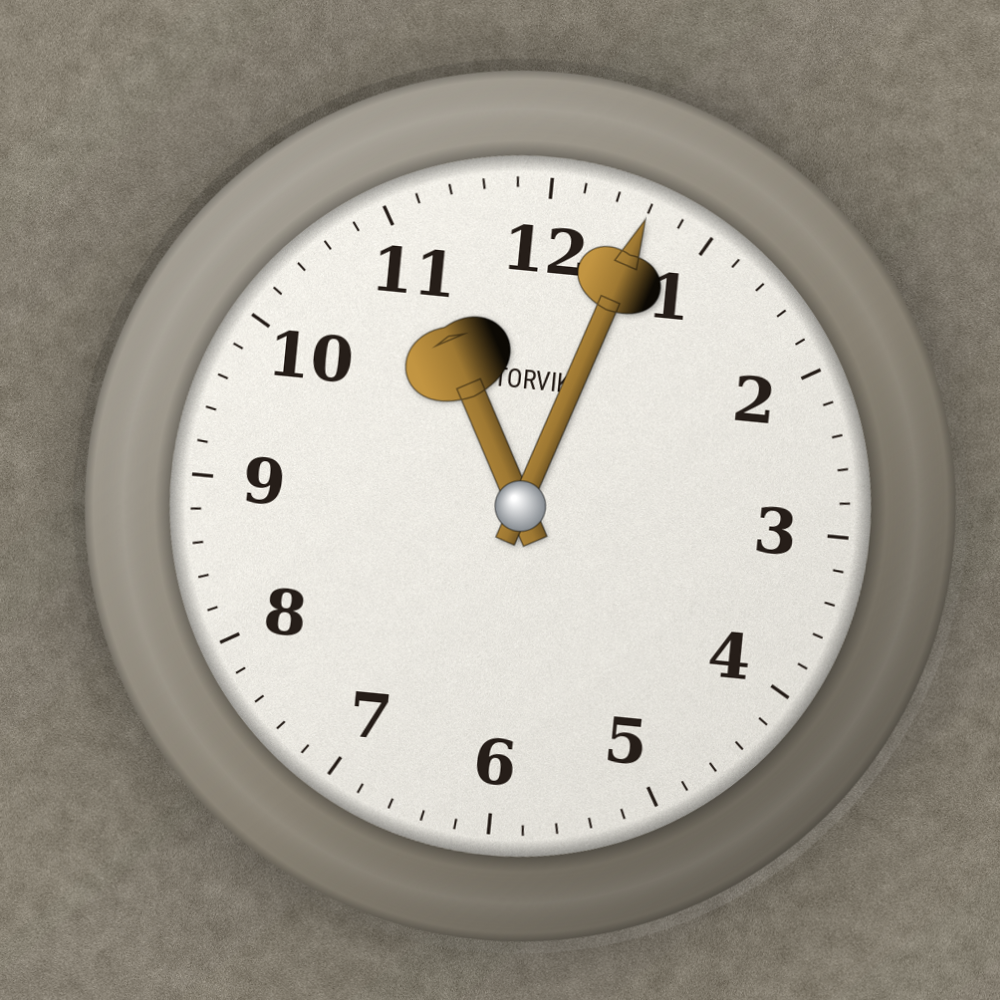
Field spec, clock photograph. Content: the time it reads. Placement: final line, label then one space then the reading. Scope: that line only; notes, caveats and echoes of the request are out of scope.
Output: 11:03
